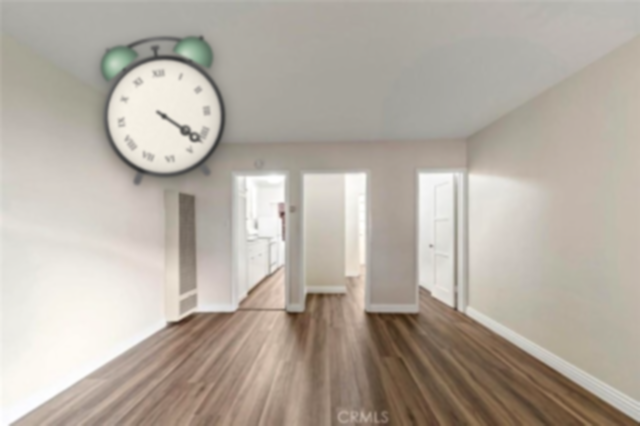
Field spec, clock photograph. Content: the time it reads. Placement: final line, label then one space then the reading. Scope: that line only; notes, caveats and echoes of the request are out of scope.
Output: 4:22
